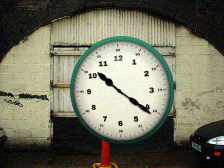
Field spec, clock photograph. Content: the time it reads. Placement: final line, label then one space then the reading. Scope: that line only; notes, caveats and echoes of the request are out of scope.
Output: 10:21
